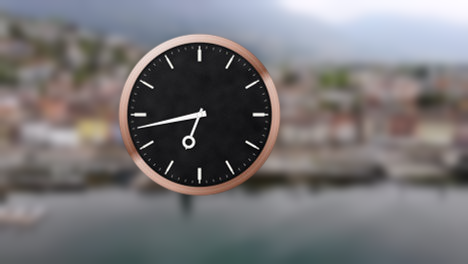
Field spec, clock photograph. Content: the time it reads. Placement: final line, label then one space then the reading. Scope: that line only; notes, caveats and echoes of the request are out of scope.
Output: 6:43
